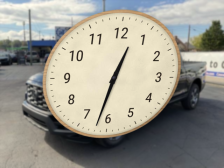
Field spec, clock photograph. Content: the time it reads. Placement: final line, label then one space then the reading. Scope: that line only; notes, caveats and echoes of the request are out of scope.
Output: 12:32
